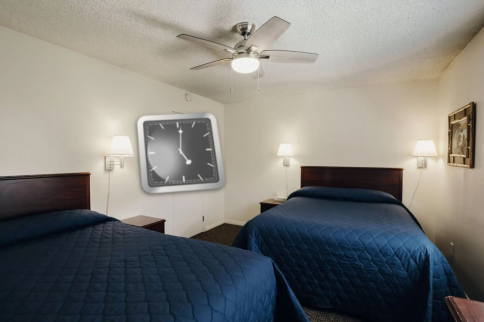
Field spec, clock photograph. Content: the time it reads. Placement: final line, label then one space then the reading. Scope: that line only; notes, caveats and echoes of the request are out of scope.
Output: 5:01
